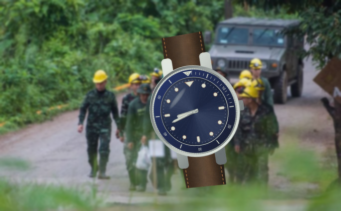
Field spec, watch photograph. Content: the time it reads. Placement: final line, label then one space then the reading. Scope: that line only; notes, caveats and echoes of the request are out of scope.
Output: 8:42
